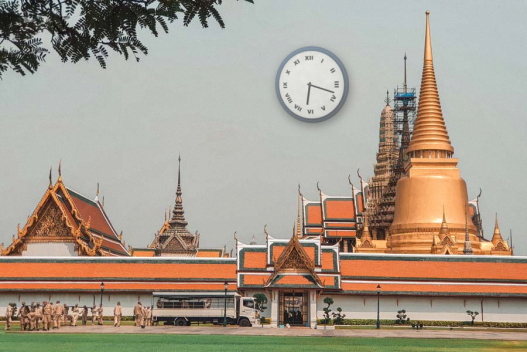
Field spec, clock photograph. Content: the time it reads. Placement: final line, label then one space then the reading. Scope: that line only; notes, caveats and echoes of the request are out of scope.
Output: 6:18
